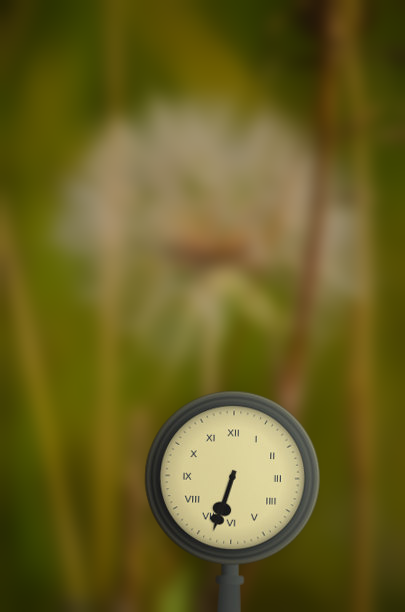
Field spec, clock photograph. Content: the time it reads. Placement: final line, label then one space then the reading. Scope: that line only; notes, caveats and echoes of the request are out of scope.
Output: 6:33
